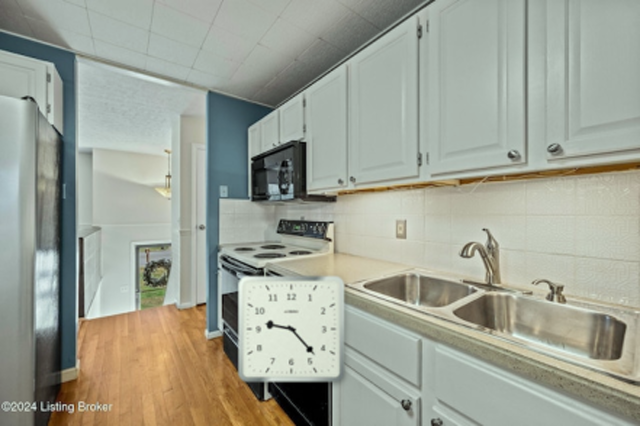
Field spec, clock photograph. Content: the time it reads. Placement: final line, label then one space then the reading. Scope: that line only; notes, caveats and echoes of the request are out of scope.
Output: 9:23
